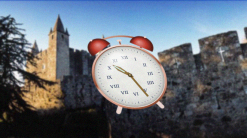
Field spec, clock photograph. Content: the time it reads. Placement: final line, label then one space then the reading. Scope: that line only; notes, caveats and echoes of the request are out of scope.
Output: 10:26
